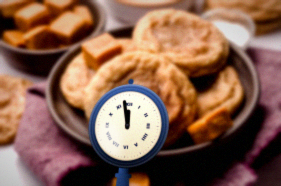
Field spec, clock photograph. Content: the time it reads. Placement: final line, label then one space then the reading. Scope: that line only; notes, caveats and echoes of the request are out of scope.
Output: 11:58
